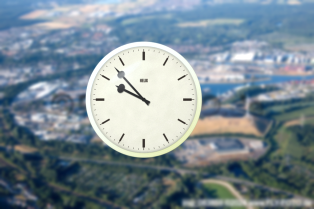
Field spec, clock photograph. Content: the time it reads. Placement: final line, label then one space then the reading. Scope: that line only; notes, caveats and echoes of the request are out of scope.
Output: 9:53
